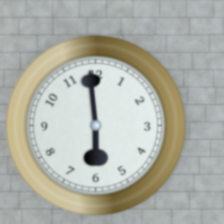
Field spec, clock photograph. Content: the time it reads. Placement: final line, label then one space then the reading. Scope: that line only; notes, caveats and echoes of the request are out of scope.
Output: 5:59
